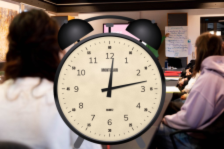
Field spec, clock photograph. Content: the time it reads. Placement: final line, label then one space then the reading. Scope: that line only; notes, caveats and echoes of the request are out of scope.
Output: 12:13
